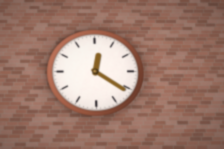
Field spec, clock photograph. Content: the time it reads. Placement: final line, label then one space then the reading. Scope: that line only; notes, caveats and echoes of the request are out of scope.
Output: 12:21
